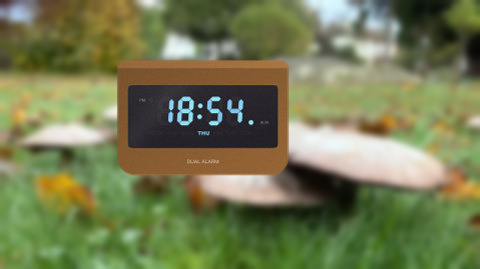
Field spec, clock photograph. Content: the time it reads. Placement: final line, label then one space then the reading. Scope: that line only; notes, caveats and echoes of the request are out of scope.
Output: 18:54
